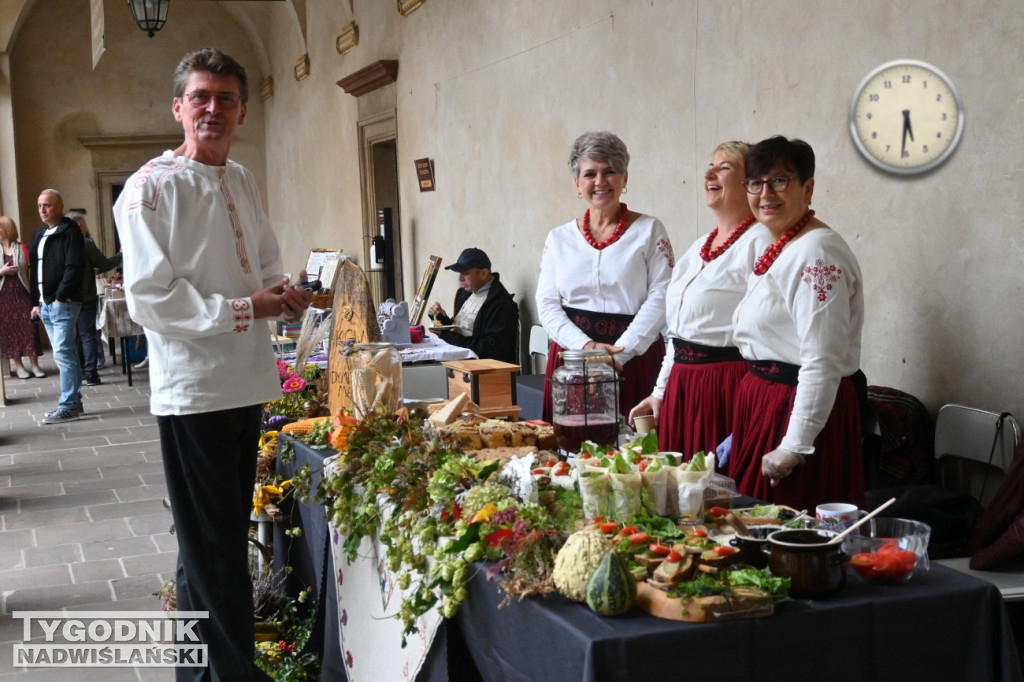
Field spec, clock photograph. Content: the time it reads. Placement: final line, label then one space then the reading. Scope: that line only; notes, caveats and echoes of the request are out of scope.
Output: 5:31
